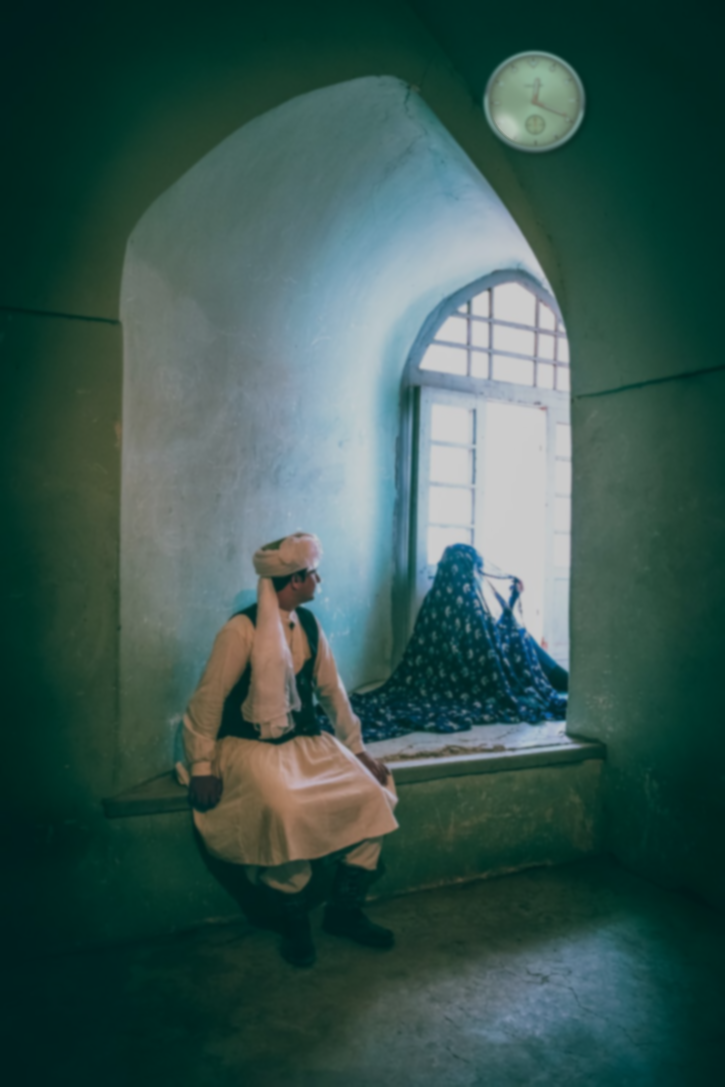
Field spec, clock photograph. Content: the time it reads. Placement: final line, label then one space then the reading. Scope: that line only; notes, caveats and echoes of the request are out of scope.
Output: 12:19
